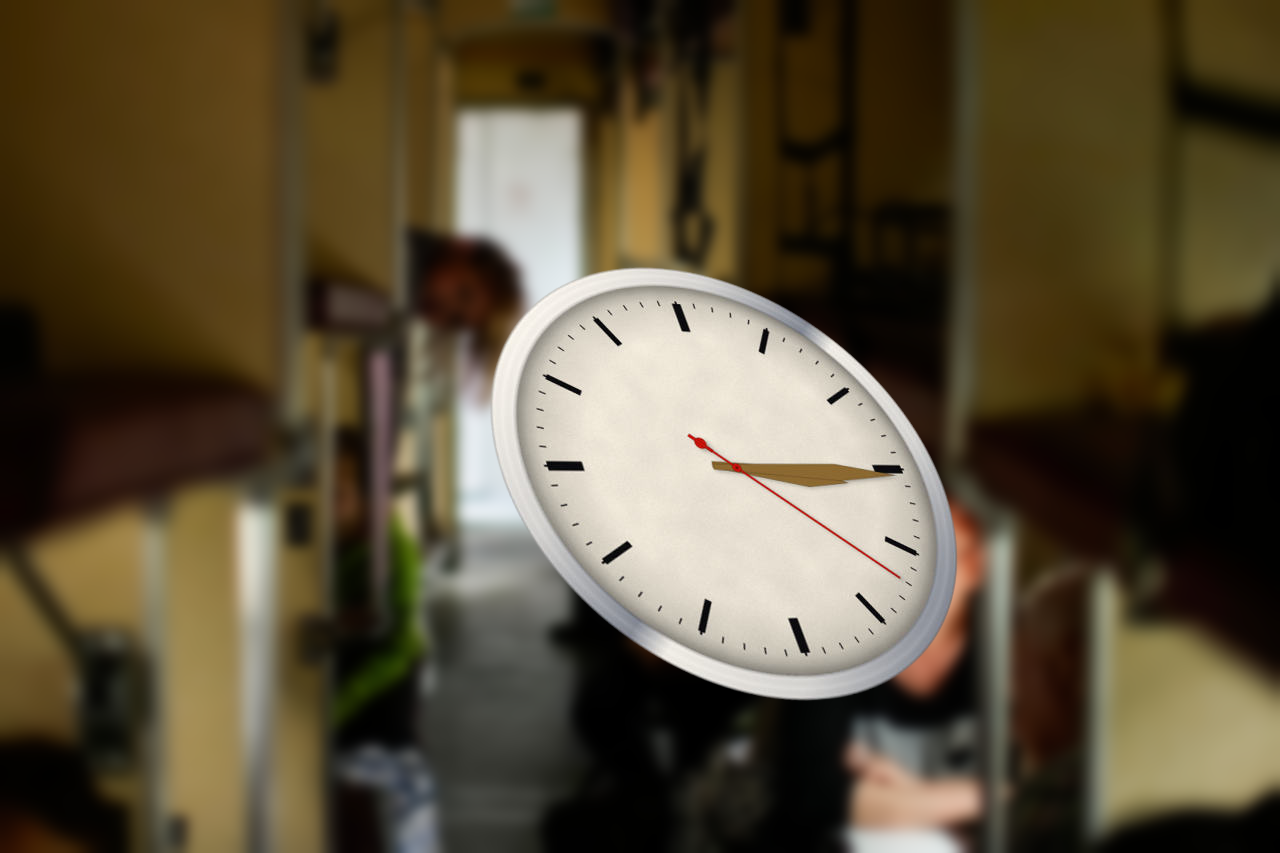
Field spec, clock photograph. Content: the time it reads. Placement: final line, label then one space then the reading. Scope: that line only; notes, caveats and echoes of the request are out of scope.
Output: 3:15:22
